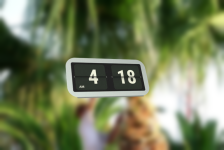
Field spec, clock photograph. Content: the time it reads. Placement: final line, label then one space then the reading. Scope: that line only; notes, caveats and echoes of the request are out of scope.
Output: 4:18
